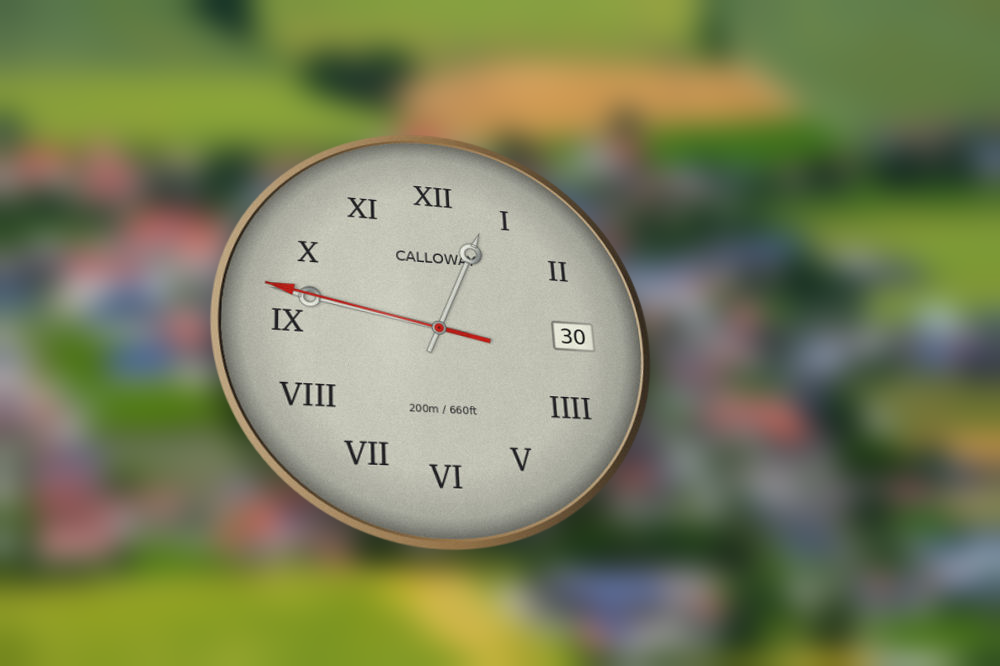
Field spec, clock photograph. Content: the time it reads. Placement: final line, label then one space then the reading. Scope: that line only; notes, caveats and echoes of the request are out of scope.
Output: 12:46:47
